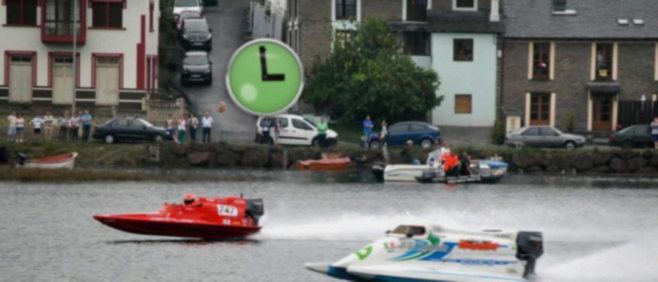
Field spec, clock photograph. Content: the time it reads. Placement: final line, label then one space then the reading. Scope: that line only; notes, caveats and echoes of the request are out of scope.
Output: 2:59
